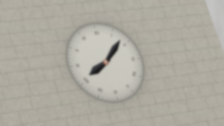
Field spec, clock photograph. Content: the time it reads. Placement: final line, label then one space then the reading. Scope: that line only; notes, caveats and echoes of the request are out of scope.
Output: 8:08
